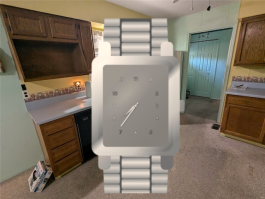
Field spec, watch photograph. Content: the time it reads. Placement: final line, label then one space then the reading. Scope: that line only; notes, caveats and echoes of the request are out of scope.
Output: 7:36
